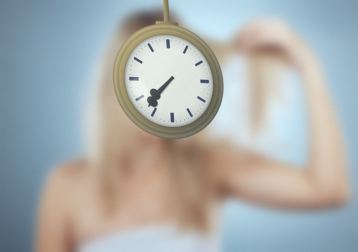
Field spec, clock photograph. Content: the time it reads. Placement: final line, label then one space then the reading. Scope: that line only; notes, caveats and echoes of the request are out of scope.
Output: 7:37
